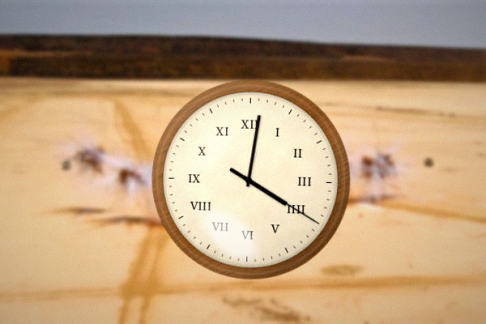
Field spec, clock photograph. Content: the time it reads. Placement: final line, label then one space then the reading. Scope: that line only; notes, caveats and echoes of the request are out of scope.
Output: 4:01:20
